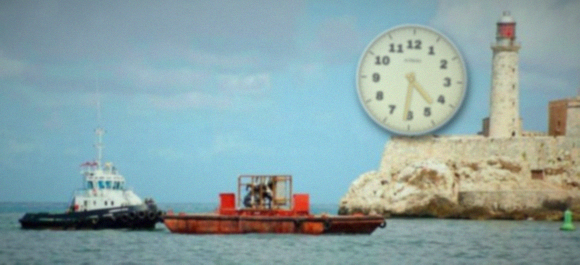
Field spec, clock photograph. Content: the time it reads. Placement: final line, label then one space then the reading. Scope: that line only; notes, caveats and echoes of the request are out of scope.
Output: 4:31
